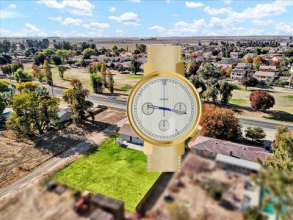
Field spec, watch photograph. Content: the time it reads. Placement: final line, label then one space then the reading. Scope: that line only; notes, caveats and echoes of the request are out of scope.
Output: 9:17
